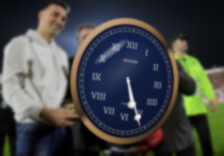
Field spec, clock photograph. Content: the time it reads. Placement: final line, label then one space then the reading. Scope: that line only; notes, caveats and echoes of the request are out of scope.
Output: 5:26
